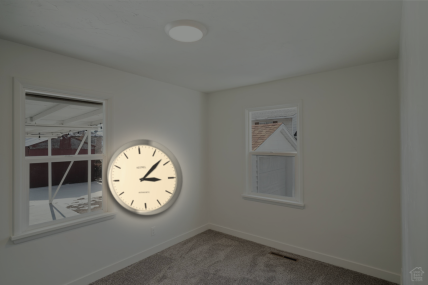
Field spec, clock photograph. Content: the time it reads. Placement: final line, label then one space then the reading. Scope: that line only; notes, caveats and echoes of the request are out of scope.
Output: 3:08
